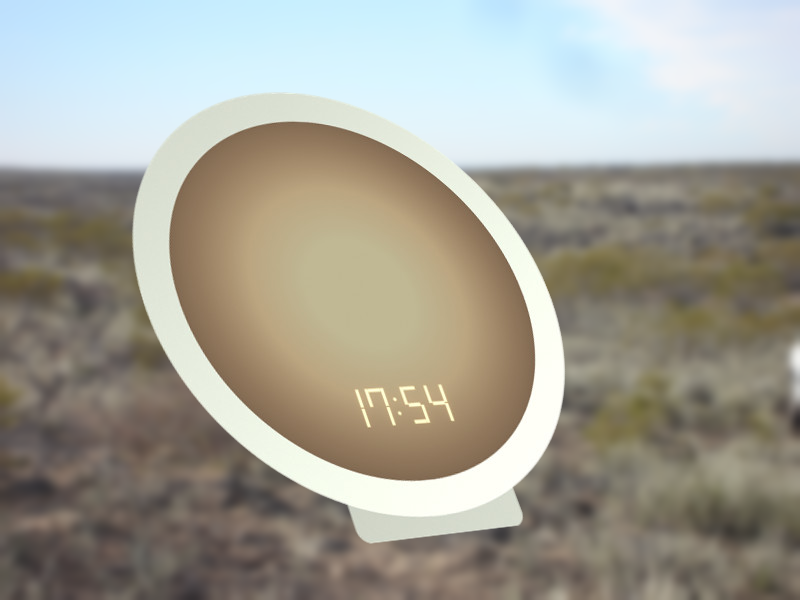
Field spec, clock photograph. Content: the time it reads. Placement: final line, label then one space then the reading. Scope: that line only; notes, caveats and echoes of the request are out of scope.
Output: 17:54
